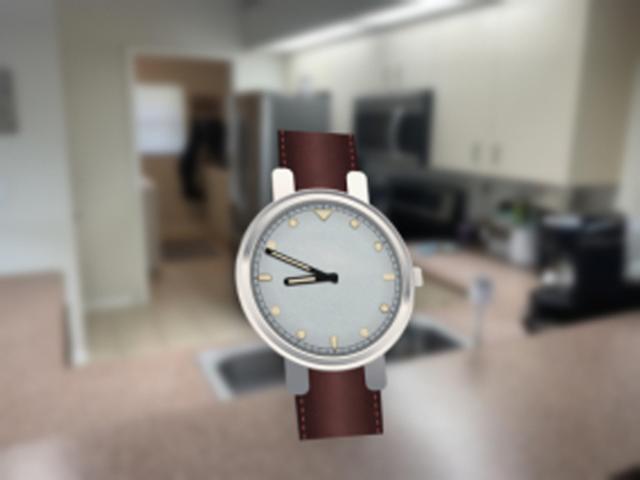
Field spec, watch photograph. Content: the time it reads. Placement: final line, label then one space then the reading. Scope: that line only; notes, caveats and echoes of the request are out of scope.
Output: 8:49
